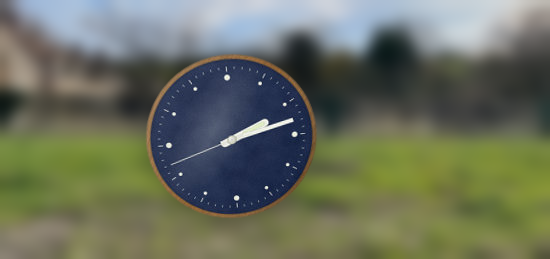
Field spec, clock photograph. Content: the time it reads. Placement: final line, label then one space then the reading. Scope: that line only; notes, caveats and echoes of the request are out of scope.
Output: 2:12:42
